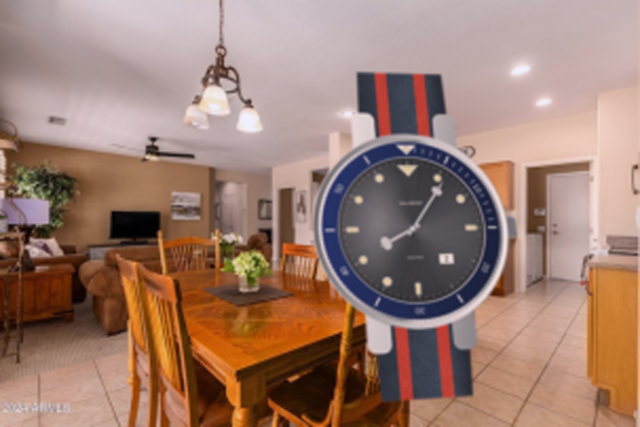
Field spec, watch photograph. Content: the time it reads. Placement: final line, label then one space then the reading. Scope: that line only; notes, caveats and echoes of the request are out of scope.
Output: 8:06
